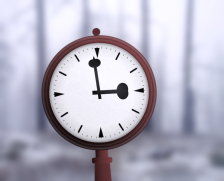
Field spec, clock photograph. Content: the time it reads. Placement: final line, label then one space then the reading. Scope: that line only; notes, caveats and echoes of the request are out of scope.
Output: 2:59
